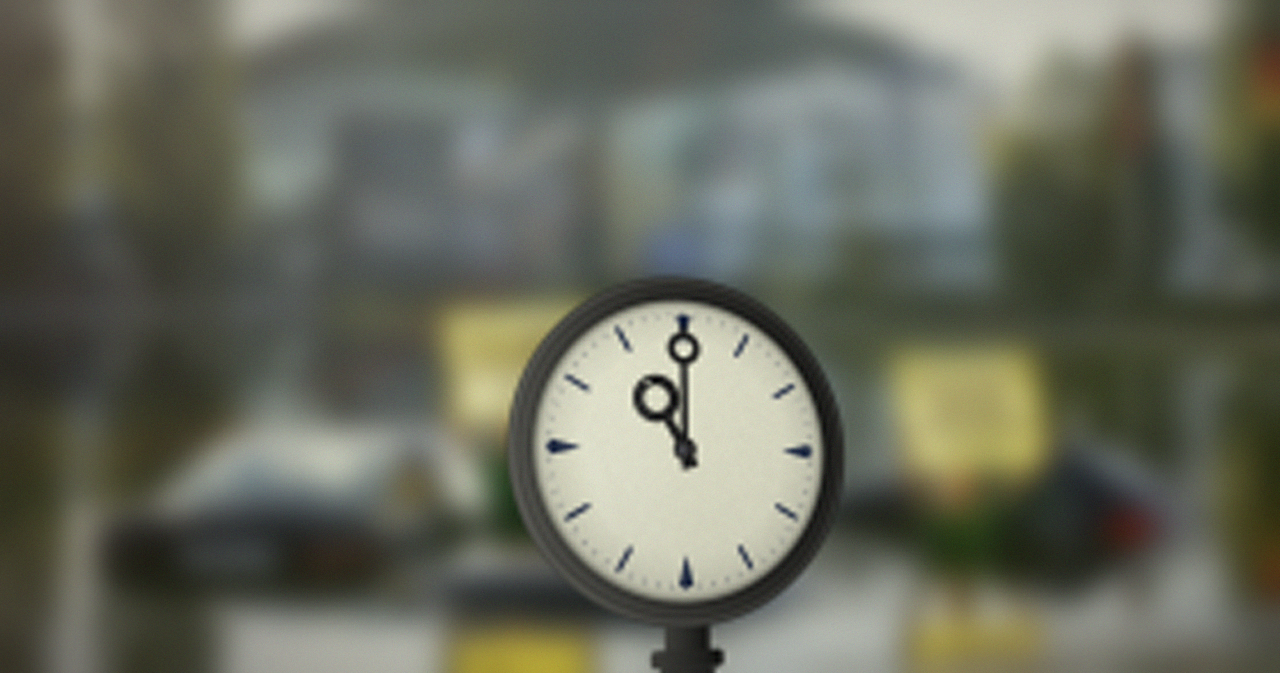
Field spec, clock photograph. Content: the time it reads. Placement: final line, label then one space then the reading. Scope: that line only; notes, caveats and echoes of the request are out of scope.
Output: 11:00
